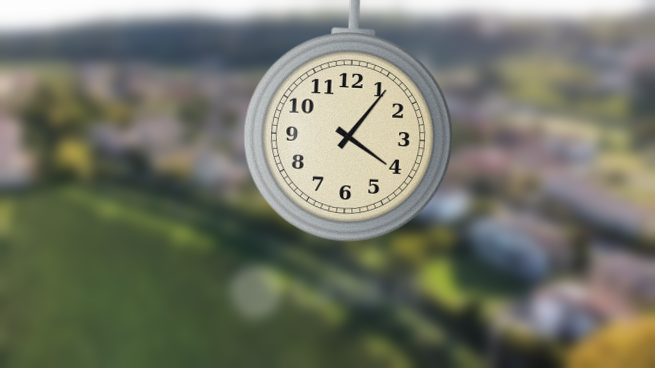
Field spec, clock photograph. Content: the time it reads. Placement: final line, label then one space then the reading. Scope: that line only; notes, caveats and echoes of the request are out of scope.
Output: 4:06
